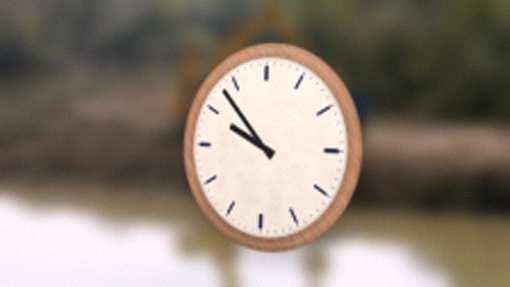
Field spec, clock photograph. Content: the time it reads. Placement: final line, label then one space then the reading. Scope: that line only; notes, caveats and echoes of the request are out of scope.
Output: 9:53
